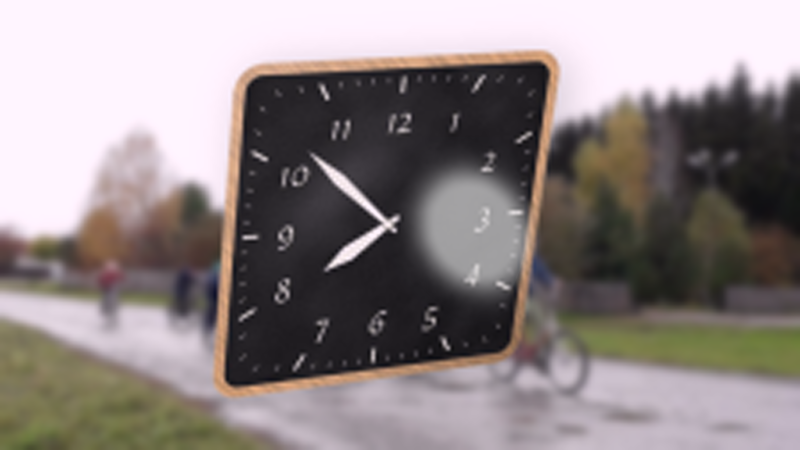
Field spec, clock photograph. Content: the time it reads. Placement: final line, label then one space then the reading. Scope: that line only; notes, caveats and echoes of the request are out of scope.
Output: 7:52
